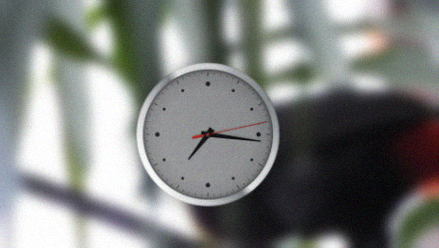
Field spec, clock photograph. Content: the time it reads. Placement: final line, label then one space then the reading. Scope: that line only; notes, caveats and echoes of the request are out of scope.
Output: 7:16:13
